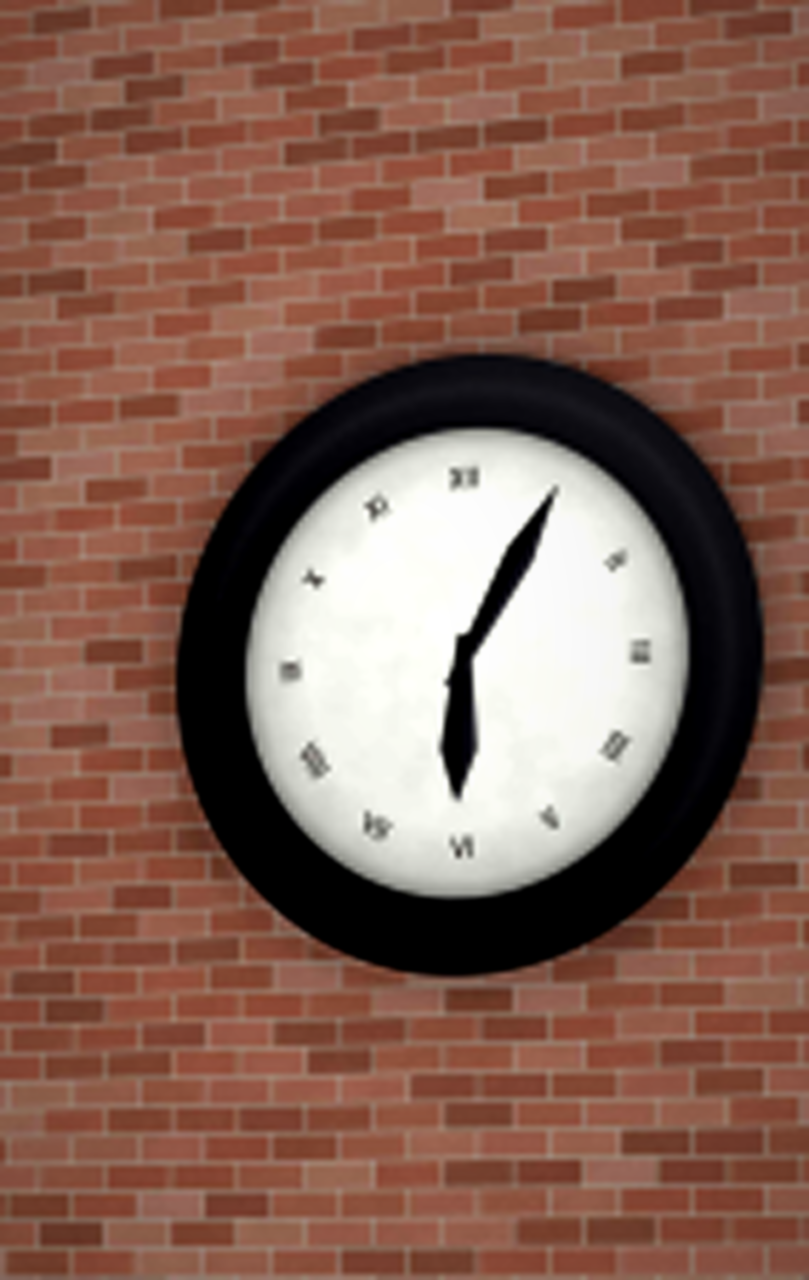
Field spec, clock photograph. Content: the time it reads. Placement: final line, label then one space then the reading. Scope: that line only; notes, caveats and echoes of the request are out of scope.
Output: 6:05
